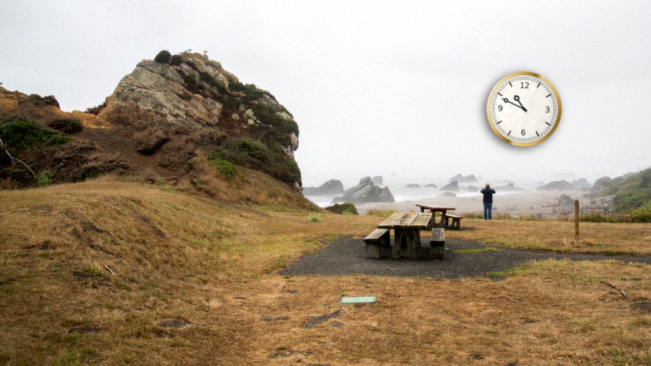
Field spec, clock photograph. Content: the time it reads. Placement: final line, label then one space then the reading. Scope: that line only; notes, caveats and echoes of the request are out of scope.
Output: 10:49
